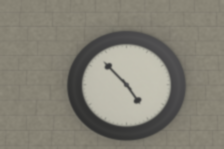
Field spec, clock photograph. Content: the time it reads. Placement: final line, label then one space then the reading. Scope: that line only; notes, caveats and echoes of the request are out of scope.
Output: 4:53
